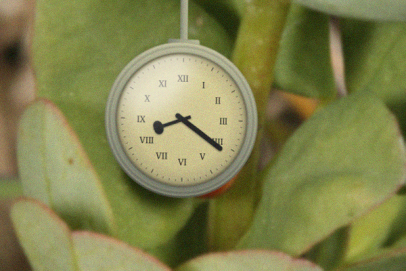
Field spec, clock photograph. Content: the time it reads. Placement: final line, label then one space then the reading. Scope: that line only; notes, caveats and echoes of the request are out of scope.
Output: 8:21
